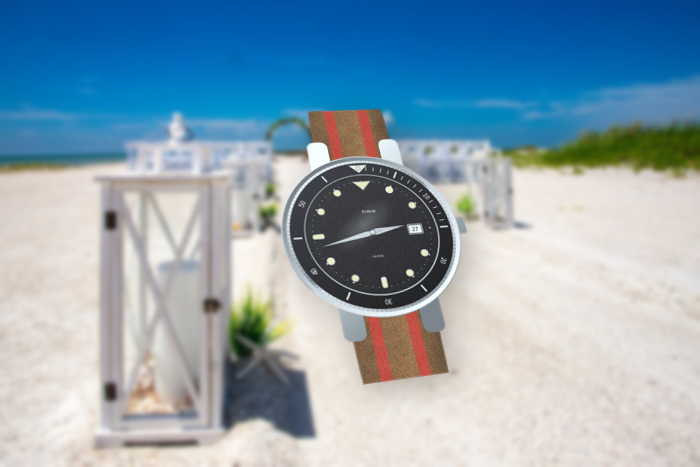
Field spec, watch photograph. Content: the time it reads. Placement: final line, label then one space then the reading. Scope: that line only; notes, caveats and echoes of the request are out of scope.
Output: 2:43
